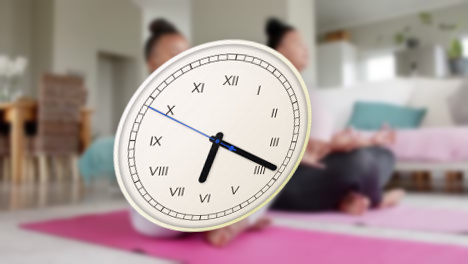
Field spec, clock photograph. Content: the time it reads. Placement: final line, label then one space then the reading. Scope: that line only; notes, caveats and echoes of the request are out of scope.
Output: 6:18:49
